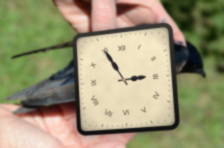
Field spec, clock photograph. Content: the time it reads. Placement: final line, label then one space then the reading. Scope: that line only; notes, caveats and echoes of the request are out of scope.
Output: 2:55
